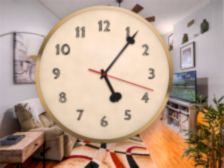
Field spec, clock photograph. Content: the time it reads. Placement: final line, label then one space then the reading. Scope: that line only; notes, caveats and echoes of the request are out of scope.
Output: 5:06:18
